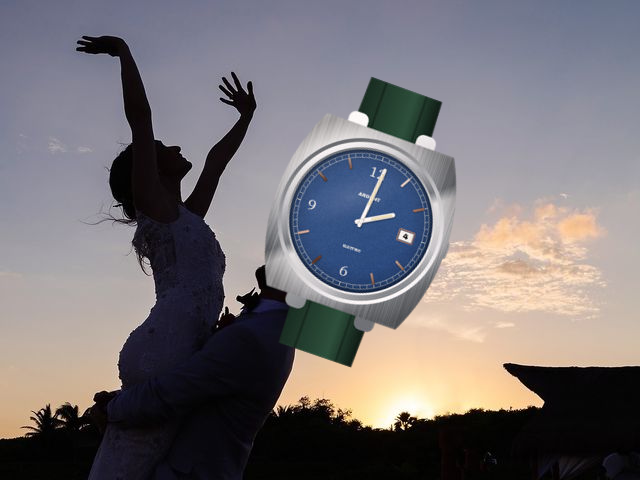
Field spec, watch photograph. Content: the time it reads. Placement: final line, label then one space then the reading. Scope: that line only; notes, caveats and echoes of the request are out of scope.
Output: 2:01
